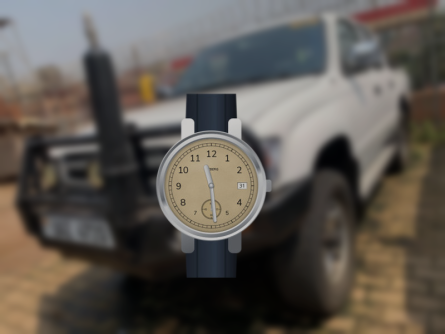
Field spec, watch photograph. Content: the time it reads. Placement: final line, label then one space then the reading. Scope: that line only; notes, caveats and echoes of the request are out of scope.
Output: 11:29
